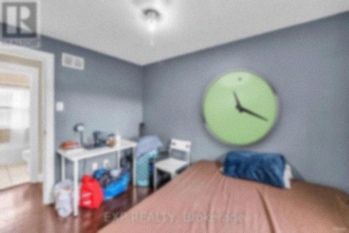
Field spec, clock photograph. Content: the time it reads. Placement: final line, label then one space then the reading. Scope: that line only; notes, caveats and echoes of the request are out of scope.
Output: 11:19
